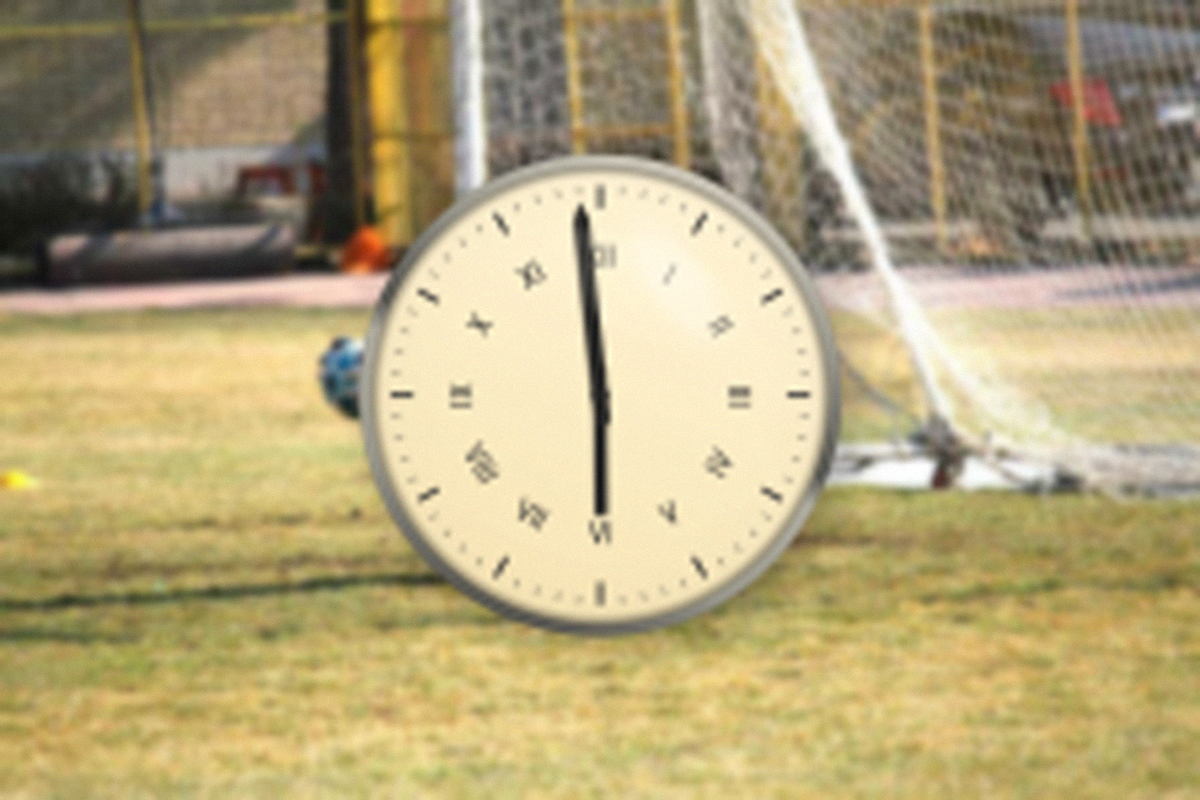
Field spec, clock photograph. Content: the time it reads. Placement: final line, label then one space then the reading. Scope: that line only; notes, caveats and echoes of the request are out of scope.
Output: 5:59
